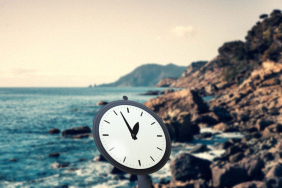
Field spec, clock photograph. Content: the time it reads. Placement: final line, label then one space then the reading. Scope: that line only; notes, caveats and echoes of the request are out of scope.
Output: 12:57
